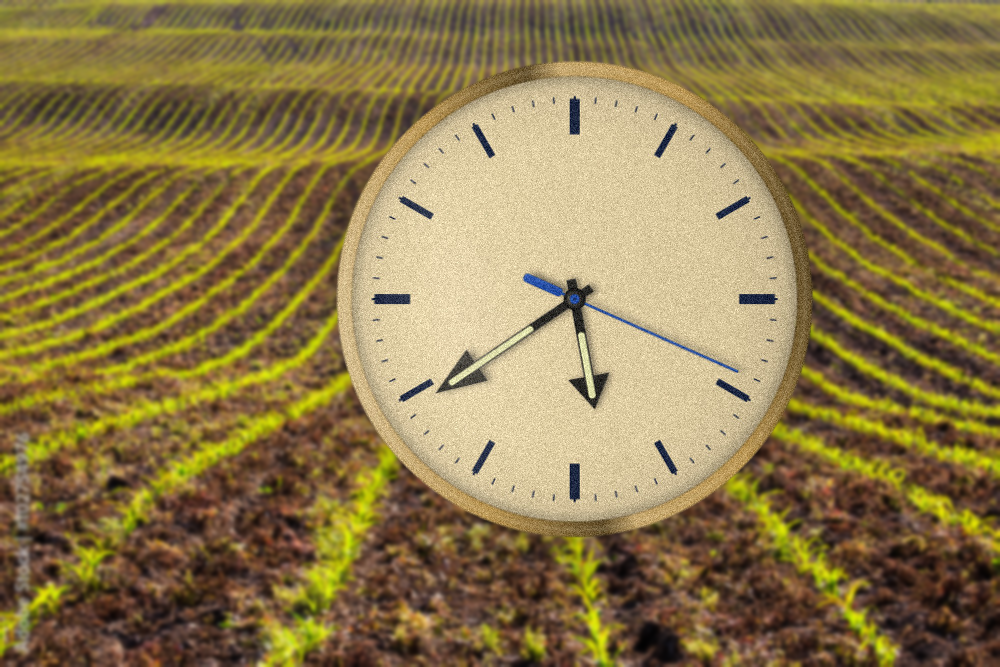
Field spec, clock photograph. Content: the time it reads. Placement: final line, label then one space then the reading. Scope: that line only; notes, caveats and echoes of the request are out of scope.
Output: 5:39:19
